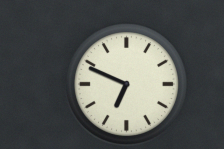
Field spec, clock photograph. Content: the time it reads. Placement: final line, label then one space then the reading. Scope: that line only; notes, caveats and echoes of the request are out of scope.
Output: 6:49
